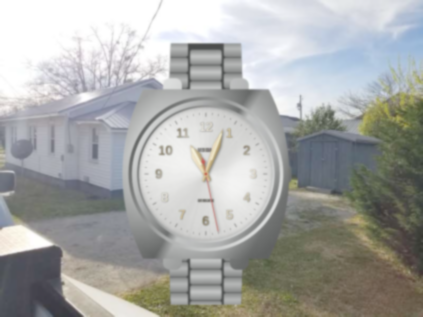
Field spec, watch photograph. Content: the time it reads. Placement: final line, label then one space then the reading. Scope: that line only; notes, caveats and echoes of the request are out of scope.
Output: 11:03:28
